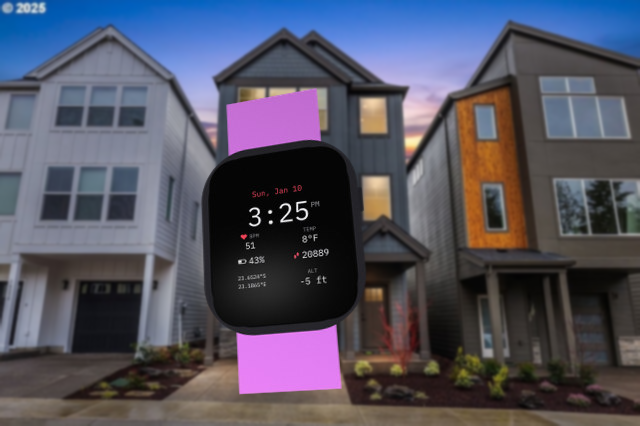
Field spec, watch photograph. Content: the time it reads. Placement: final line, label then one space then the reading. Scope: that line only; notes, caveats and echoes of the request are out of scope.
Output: 3:25
